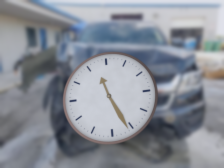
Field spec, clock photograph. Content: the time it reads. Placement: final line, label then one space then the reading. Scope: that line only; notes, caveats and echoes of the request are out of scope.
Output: 11:26
